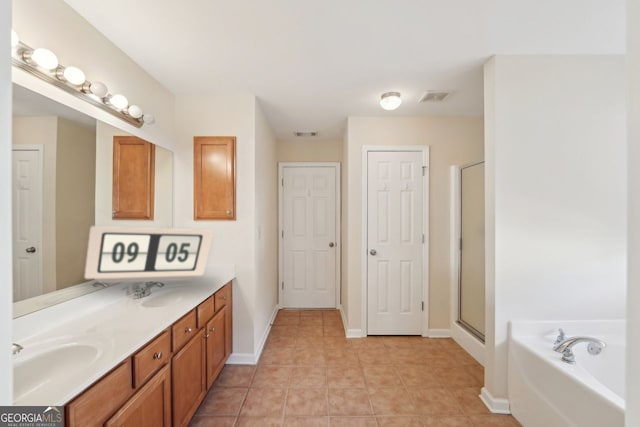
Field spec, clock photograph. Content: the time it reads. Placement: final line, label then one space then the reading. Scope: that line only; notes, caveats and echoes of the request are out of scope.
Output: 9:05
